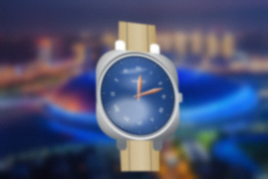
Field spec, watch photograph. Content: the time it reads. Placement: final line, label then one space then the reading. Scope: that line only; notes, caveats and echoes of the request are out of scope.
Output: 12:12
